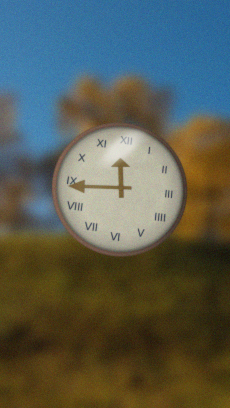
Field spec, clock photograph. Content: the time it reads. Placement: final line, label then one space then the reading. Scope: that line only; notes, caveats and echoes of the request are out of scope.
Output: 11:44
